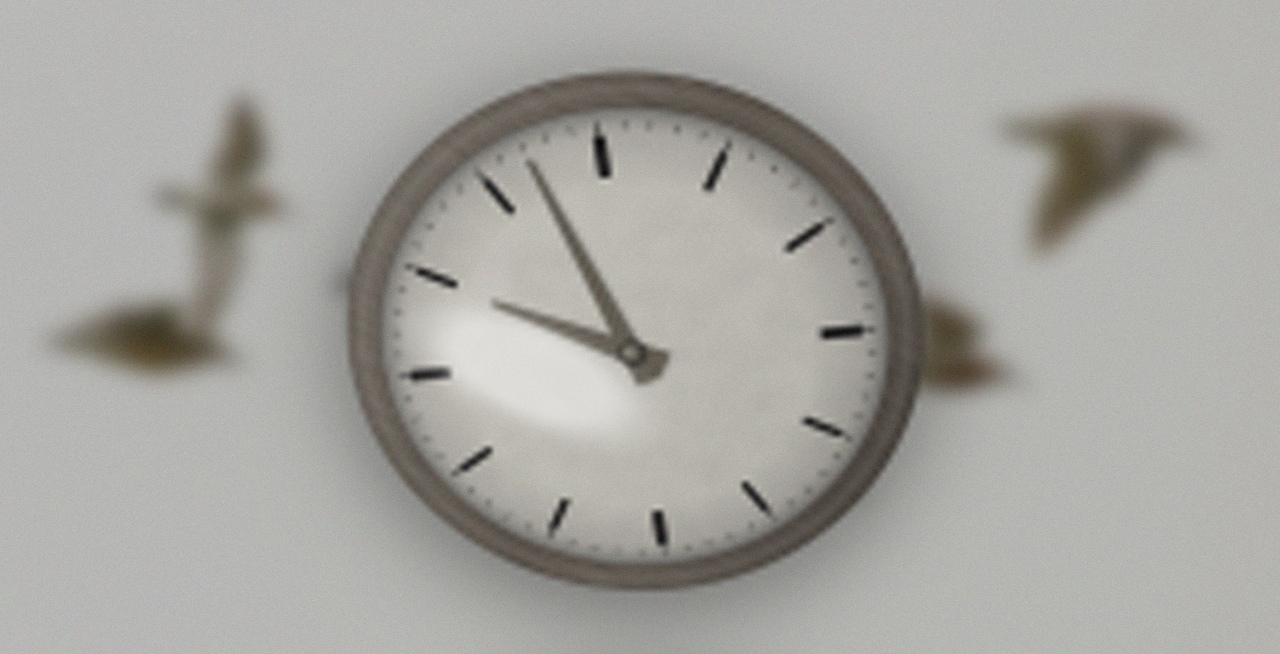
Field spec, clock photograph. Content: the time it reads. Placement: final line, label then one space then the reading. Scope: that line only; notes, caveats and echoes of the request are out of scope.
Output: 9:57
